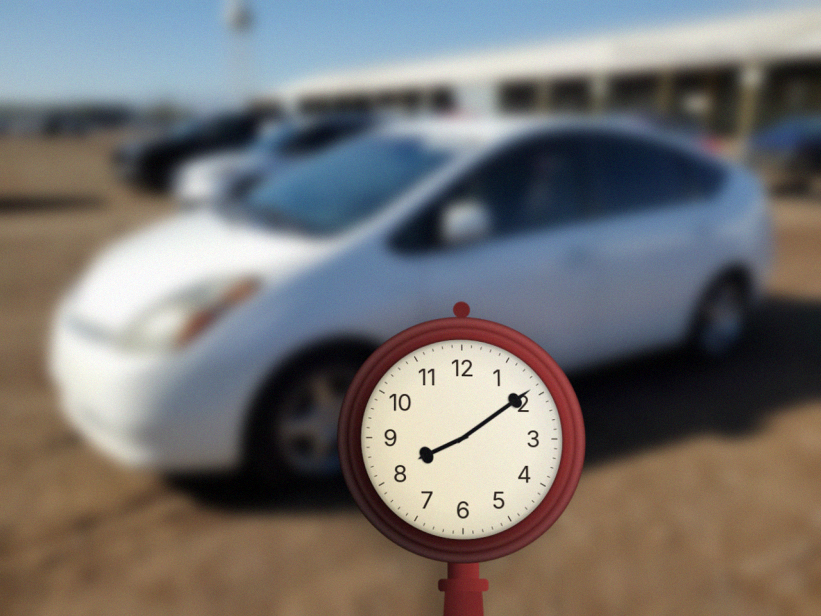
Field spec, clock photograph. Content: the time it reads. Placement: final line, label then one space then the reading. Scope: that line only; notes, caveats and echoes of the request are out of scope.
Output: 8:09
